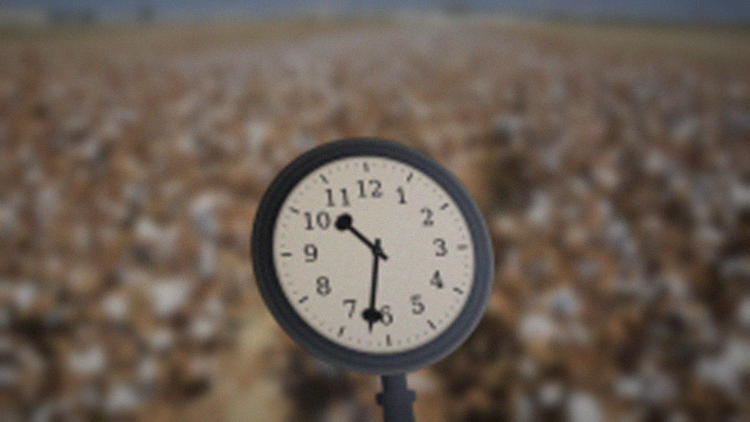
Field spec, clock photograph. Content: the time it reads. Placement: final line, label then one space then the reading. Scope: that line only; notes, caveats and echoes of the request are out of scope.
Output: 10:32
